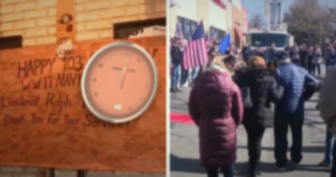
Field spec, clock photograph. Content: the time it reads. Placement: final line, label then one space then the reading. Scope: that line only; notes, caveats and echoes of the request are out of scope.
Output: 12:01
